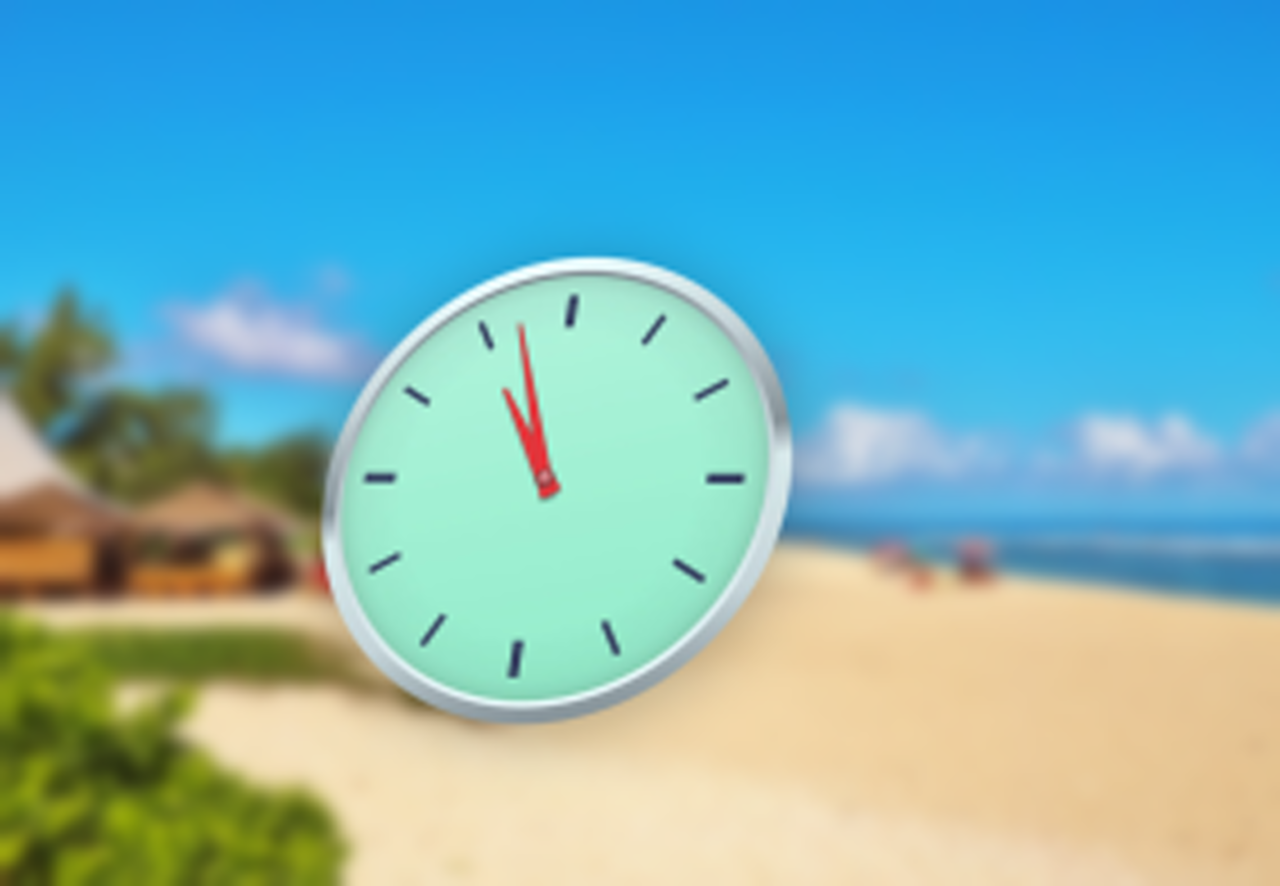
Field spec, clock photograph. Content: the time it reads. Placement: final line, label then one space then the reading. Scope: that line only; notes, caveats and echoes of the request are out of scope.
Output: 10:57
